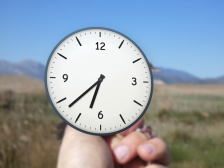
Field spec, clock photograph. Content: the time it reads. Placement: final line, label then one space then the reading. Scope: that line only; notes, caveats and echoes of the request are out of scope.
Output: 6:38
